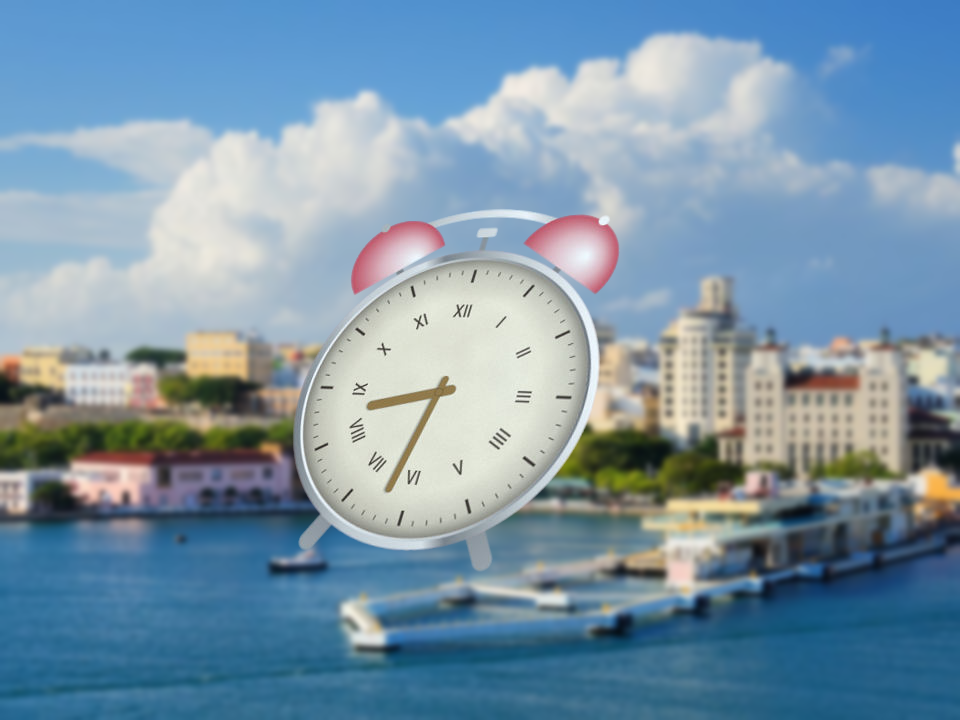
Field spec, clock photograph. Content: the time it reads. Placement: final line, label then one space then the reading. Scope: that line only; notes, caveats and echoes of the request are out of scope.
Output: 8:32
